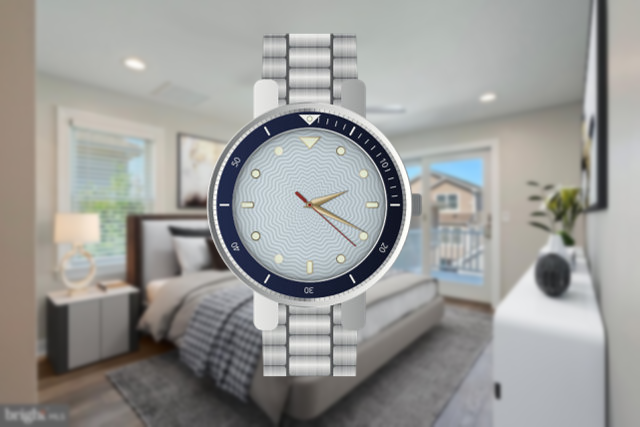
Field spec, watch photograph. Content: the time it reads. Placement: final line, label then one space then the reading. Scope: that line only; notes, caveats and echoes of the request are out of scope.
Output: 2:19:22
